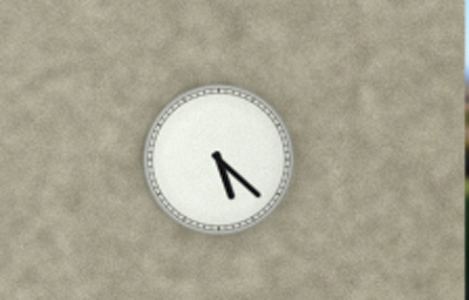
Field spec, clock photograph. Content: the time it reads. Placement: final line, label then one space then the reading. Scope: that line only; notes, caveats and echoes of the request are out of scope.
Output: 5:22
